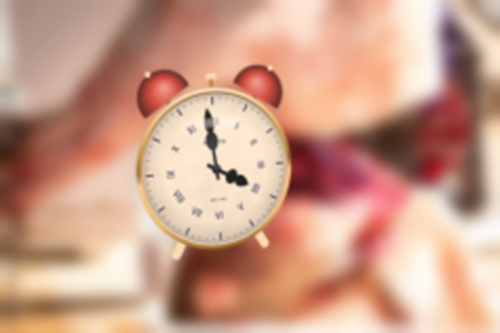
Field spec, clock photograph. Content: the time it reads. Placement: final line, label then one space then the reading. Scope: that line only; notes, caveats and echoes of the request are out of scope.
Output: 3:59
